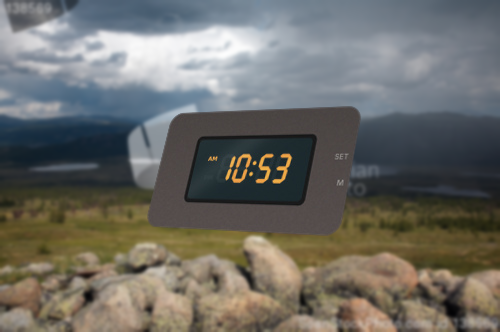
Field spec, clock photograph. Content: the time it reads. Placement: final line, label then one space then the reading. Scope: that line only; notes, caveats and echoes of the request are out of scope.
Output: 10:53
